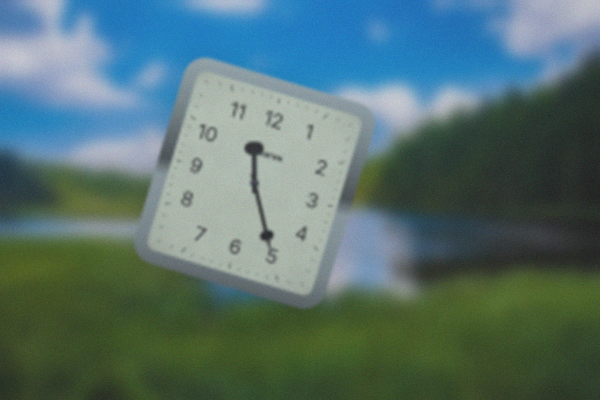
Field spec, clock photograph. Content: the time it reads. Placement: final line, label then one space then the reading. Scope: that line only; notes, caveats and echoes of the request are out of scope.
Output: 11:25
